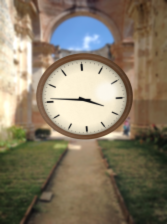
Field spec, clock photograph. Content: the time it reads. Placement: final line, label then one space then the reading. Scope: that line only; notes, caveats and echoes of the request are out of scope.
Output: 3:46
